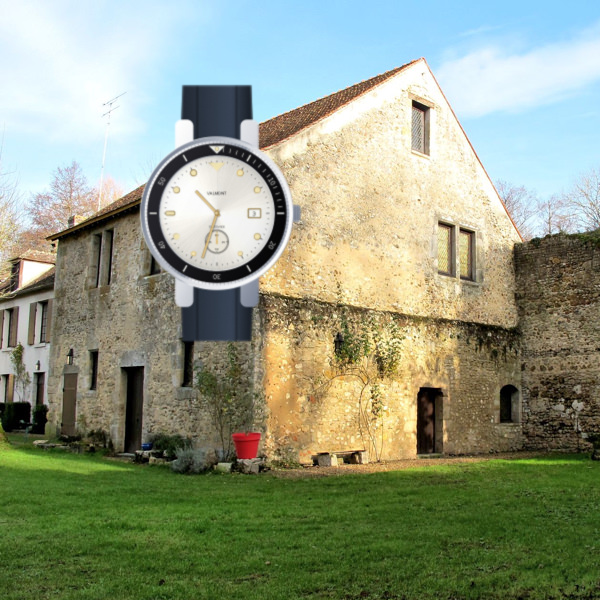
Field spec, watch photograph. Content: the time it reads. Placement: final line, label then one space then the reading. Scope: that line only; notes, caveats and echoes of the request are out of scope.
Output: 10:33
